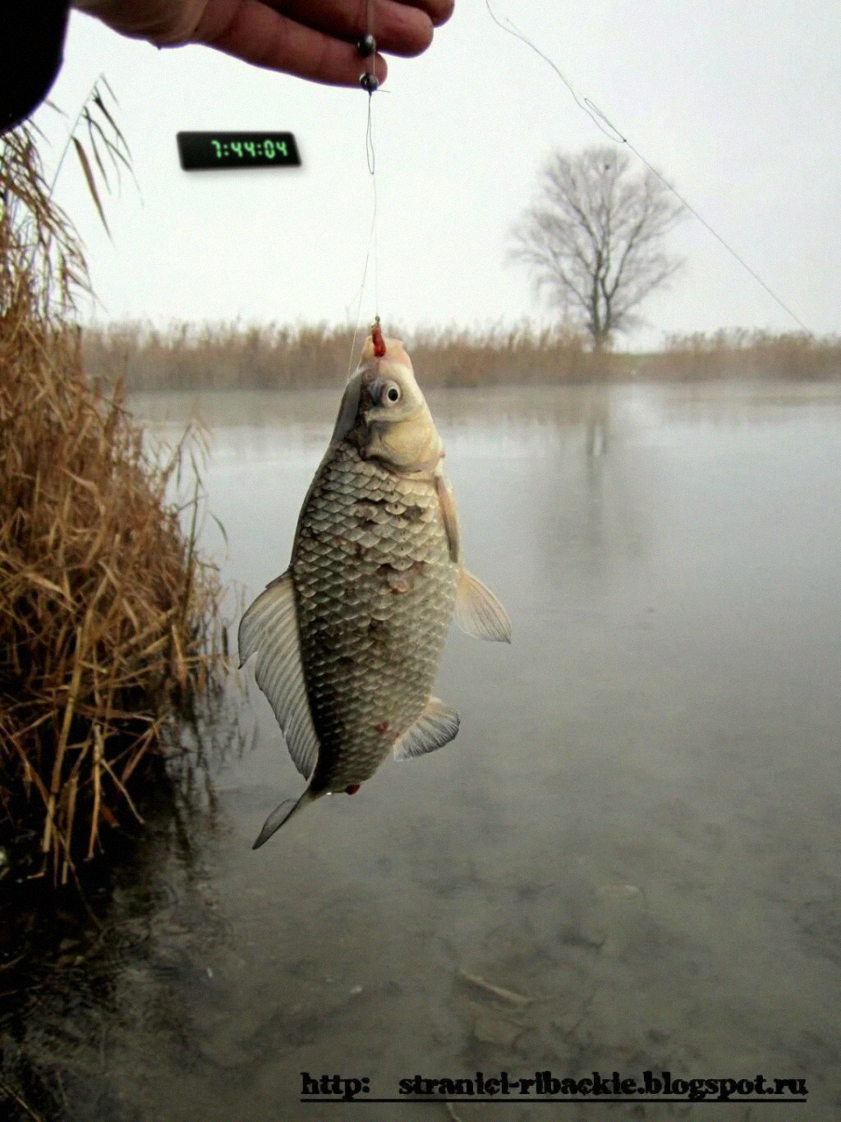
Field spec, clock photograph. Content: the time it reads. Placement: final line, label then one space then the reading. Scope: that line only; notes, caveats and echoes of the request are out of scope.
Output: 7:44:04
